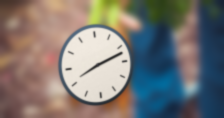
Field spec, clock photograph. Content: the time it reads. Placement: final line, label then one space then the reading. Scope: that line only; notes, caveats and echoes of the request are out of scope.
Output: 8:12
